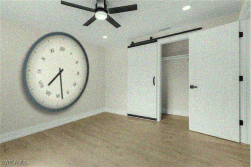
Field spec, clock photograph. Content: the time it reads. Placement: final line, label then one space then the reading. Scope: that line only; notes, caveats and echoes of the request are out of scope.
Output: 7:28
